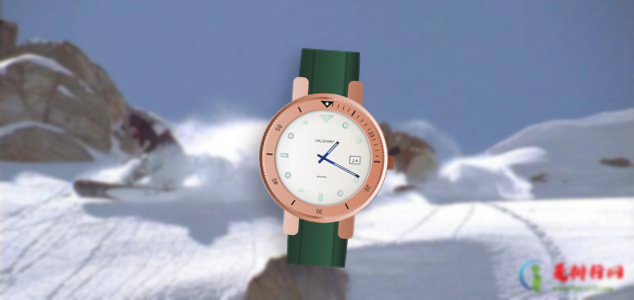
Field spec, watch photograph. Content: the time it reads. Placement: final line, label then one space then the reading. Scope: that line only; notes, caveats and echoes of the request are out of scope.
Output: 1:19
